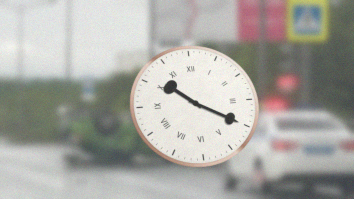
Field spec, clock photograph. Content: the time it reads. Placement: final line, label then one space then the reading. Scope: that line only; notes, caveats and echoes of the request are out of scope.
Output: 10:20
